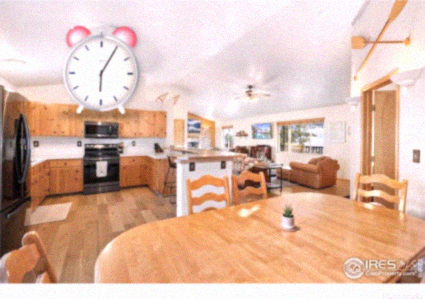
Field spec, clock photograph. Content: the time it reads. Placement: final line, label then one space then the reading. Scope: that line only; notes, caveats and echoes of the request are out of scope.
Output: 6:05
